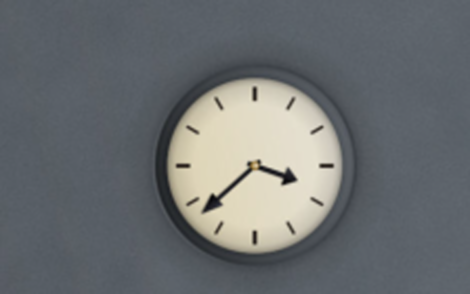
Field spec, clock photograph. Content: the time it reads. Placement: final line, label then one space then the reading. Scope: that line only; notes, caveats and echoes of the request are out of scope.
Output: 3:38
